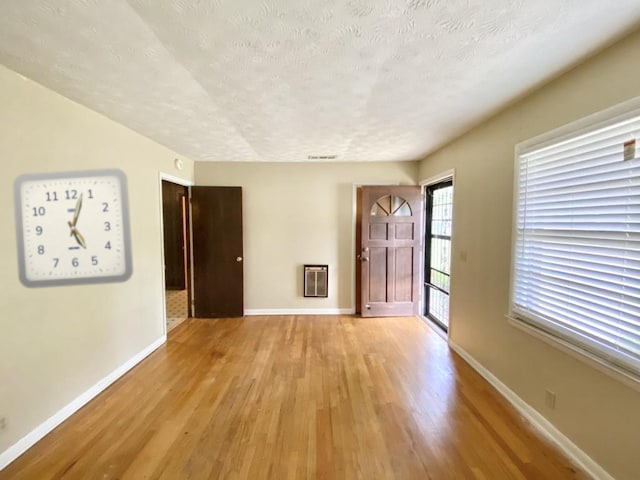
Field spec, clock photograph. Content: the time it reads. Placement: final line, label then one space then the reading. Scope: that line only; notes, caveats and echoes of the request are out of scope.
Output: 5:03
